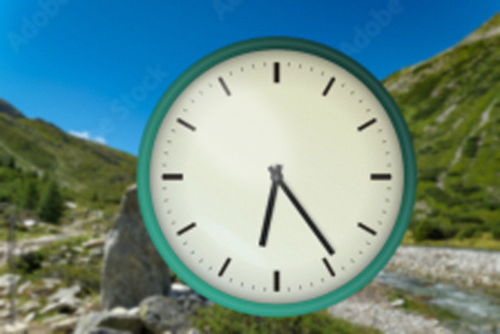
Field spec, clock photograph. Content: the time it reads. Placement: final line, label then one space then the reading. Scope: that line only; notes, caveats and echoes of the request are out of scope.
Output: 6:24
